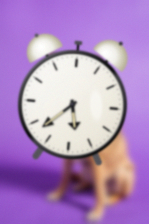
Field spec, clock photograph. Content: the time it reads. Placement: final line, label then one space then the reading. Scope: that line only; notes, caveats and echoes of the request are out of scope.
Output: 5:38
